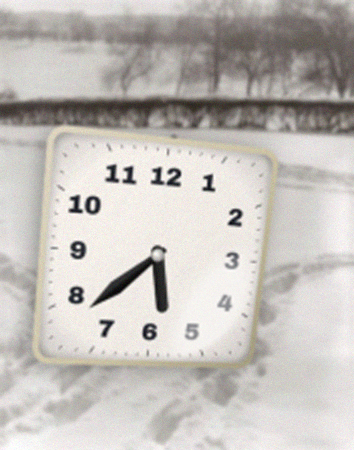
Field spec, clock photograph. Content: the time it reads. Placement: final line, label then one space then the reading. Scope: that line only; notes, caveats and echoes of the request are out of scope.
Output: 5:38
